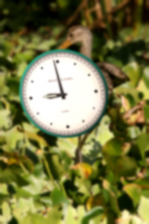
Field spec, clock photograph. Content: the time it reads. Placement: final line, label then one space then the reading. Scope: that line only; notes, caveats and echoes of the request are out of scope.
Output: 8:59
